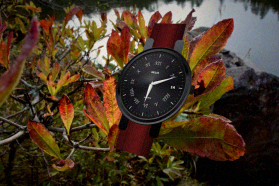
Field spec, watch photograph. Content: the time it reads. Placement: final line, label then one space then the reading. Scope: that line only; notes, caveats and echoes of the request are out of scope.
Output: 6:11
